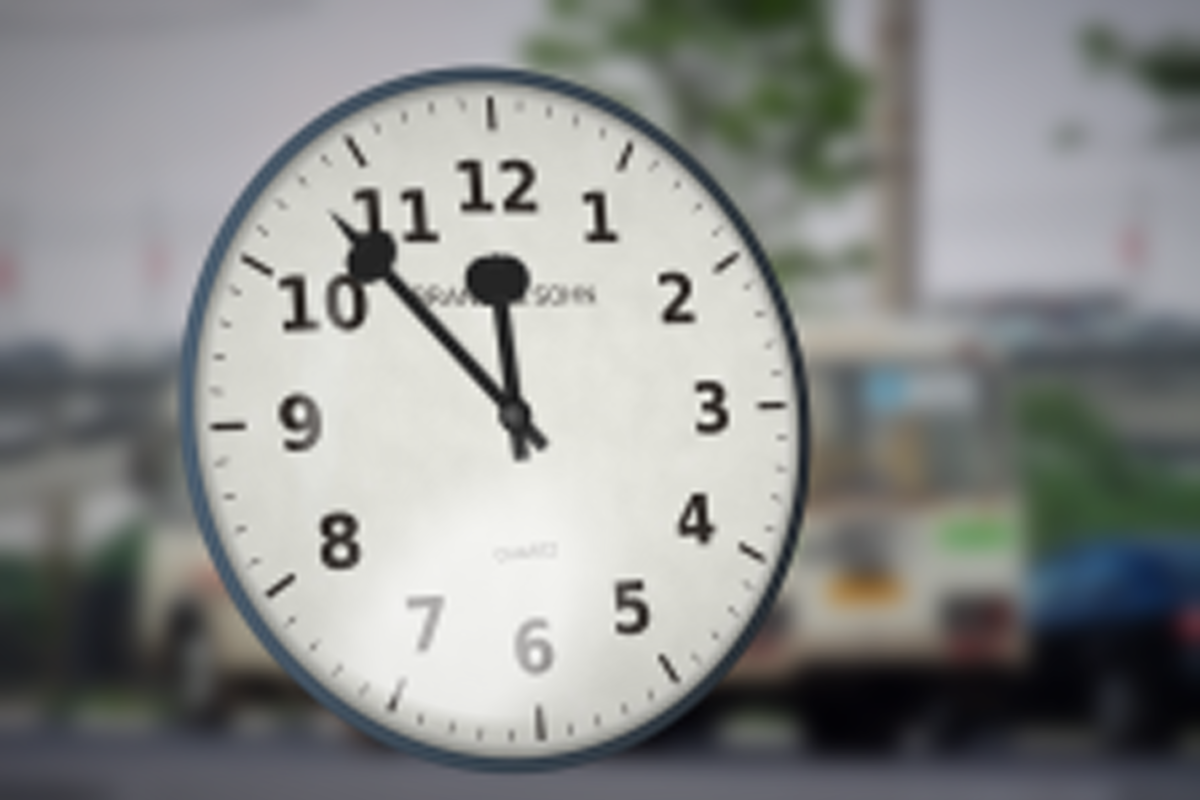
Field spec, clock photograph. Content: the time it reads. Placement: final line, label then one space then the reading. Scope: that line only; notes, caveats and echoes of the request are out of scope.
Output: 11:53
